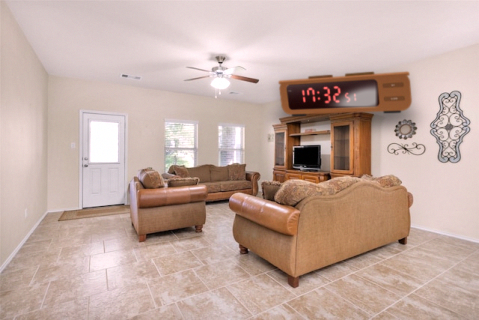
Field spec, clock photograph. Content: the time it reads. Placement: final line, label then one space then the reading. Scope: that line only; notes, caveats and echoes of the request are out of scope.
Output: 17:32:51
